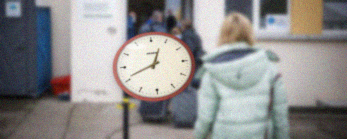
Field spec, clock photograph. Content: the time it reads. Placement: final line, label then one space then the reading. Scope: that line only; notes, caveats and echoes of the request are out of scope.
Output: 12:41
